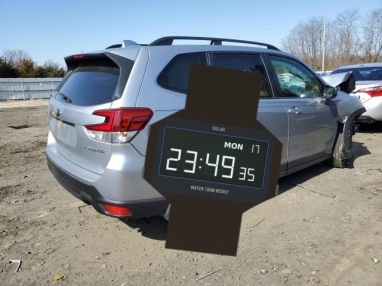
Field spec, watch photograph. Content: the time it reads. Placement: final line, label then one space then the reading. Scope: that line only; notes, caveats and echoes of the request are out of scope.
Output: 23:49:35
